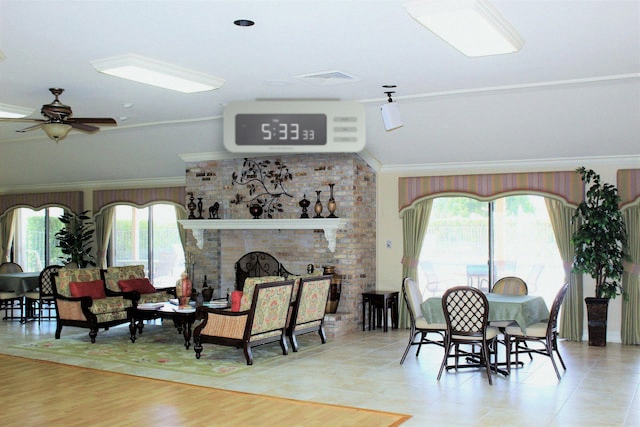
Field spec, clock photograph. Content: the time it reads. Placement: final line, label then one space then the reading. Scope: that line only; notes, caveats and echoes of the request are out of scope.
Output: 5:33
